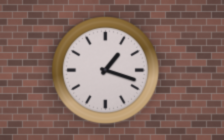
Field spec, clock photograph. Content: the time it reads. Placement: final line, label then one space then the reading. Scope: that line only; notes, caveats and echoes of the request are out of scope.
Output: 1:18
